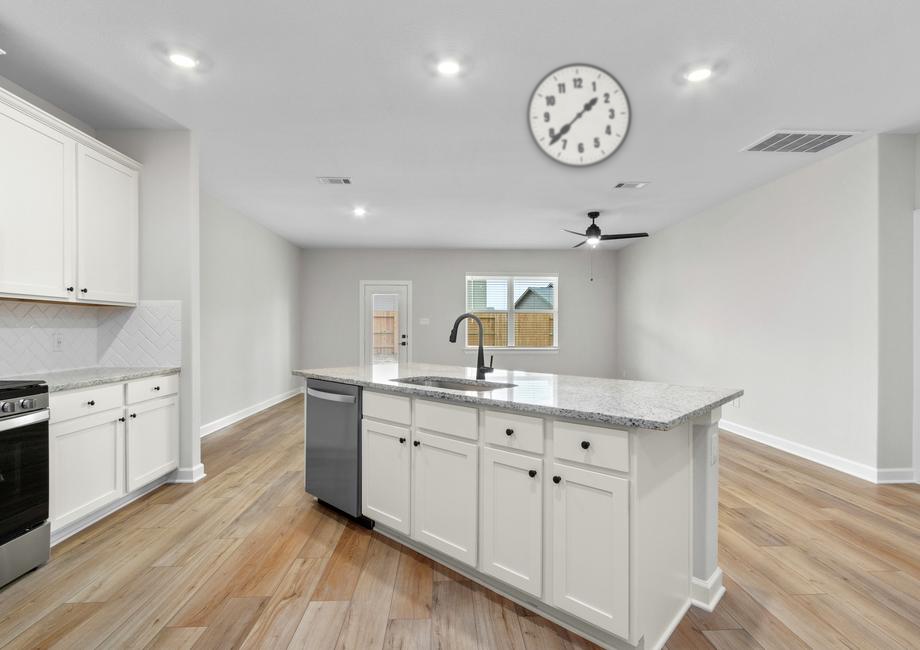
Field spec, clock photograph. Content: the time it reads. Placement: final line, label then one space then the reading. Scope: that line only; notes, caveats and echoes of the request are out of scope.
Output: 1:38
